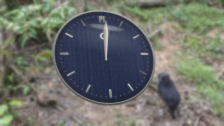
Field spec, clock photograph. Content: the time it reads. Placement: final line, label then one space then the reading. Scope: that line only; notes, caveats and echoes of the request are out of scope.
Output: 12:01
